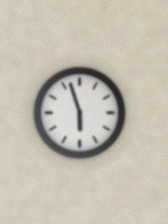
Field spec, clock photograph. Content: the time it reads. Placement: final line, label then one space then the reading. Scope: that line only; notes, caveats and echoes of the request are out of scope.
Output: 5:57
